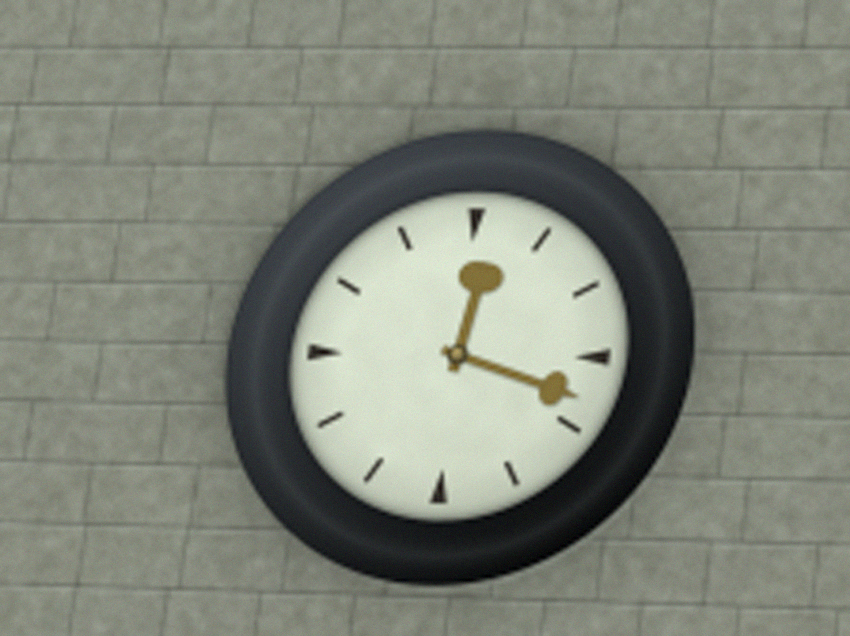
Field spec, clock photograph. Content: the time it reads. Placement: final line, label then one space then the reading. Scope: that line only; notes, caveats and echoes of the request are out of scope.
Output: 12:18
